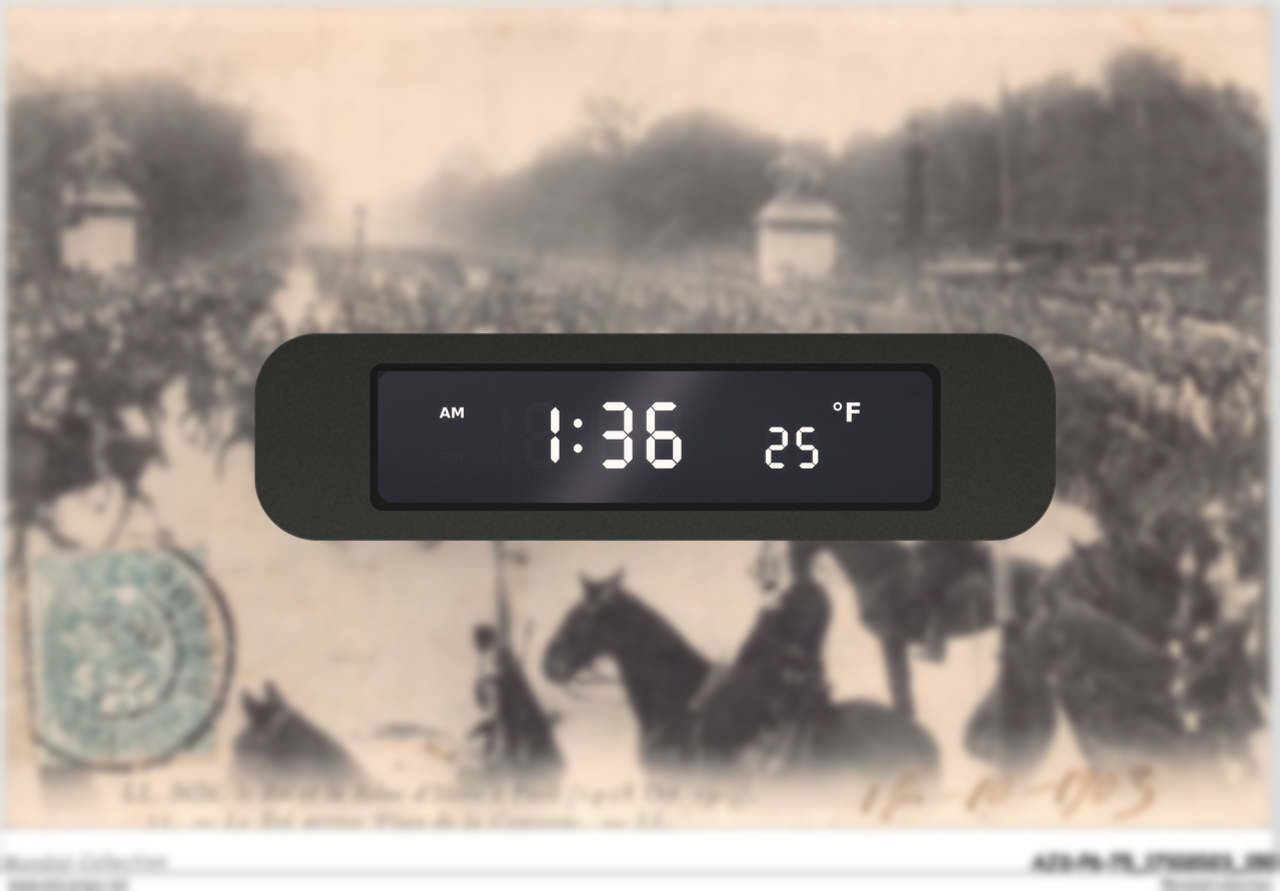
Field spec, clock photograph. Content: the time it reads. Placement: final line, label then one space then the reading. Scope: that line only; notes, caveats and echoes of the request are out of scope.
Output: 1:36
